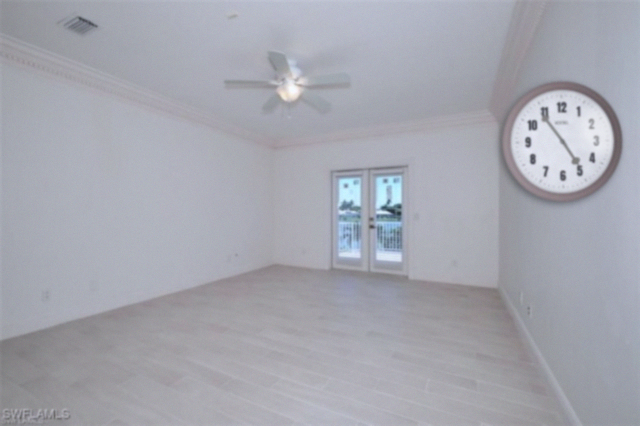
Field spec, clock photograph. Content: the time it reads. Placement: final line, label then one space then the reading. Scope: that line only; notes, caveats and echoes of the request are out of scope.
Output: 4:54
